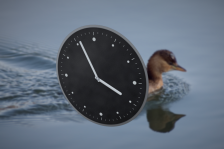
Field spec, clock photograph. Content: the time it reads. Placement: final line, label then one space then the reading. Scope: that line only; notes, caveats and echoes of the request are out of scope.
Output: 3:56
